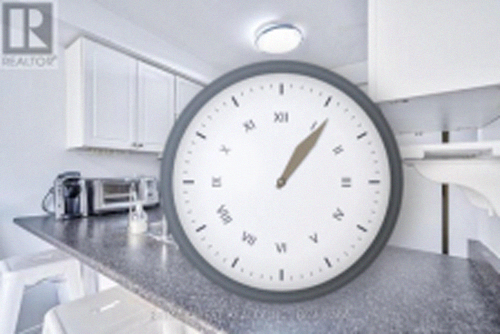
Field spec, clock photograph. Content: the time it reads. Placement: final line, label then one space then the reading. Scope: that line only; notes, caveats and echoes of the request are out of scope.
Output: 1:06
